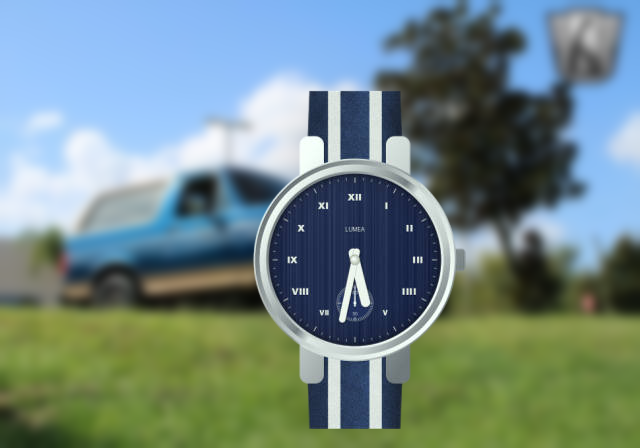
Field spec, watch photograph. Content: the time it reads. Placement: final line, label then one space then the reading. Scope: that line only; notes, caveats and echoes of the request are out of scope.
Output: 5:32
